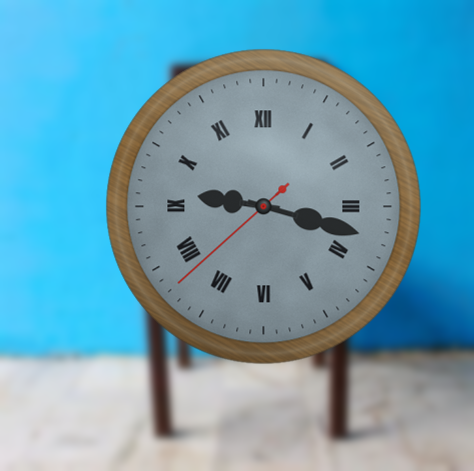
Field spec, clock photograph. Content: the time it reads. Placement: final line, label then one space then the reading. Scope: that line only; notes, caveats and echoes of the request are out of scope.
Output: 9:17:38
